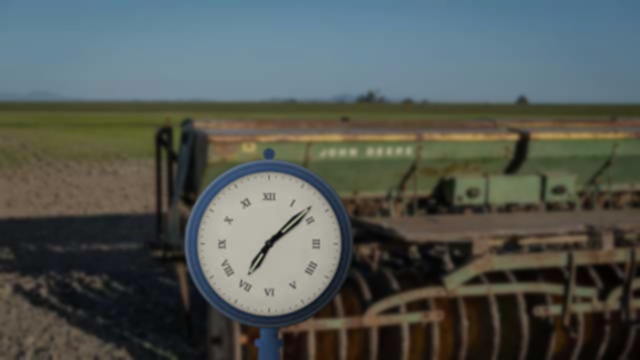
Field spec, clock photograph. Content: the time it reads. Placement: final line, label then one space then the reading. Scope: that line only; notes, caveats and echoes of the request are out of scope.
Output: 7:08
